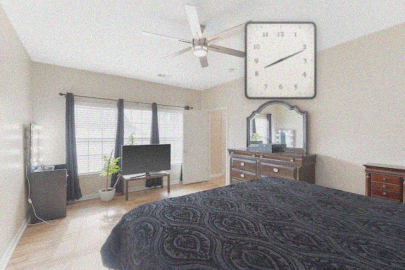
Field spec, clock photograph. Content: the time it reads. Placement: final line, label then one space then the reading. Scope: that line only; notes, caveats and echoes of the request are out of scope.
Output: 8:11
